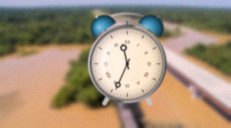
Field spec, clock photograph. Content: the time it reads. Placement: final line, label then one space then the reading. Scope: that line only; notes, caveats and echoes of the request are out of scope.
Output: 11:34
